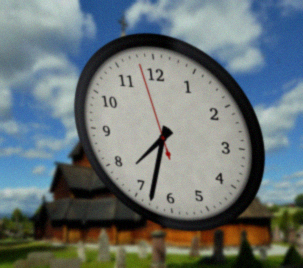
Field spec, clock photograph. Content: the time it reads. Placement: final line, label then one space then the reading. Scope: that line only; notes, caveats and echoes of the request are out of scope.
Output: 7:32:58
